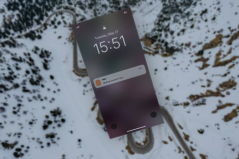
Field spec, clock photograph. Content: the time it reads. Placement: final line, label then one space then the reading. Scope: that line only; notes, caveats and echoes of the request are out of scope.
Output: 15:51
